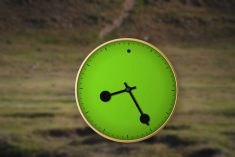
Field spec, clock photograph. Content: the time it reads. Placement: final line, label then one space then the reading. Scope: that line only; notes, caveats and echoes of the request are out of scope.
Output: 8:25
